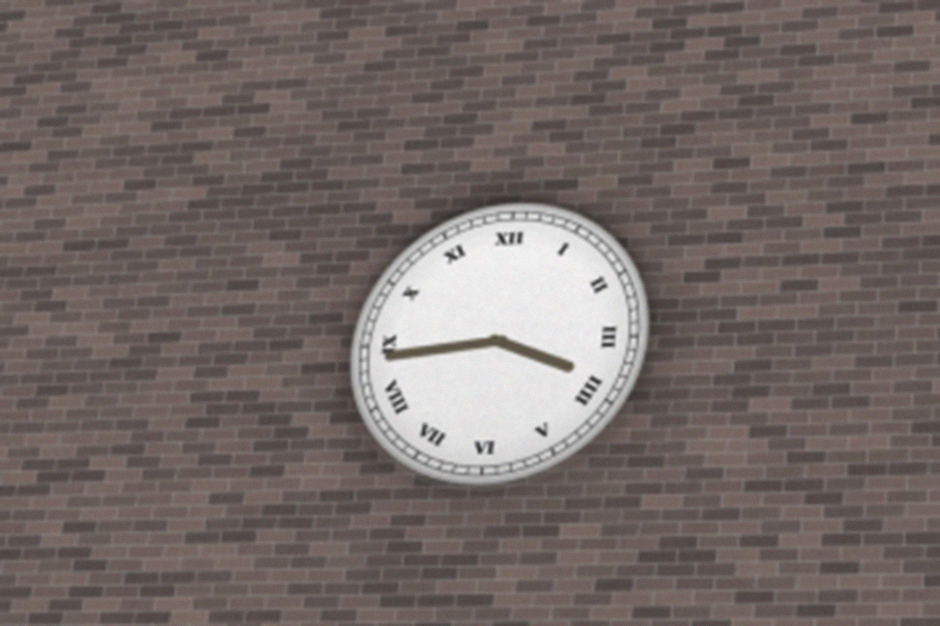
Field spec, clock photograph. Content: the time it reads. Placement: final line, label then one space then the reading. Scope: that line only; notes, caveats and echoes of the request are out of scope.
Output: 3:44
